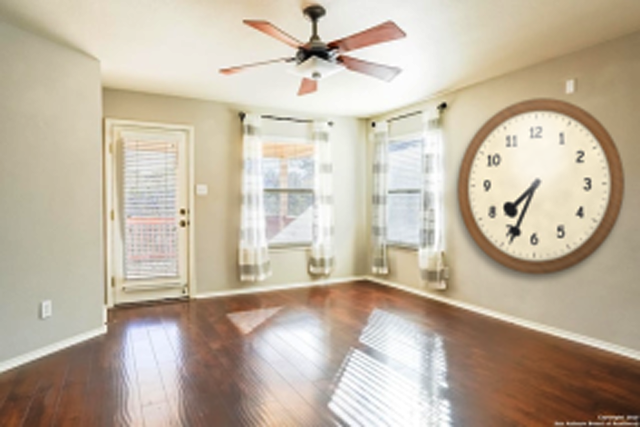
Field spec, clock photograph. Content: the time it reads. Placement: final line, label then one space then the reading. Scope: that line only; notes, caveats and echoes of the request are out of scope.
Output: 7:34
